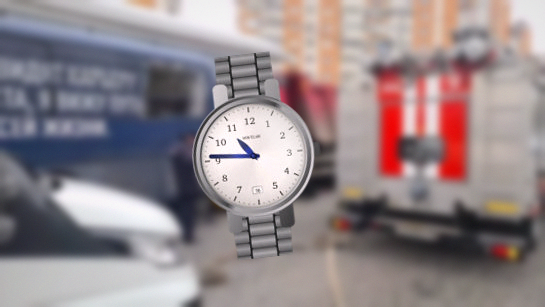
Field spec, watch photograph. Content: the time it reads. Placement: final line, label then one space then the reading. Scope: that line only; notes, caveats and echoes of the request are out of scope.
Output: 10:46
